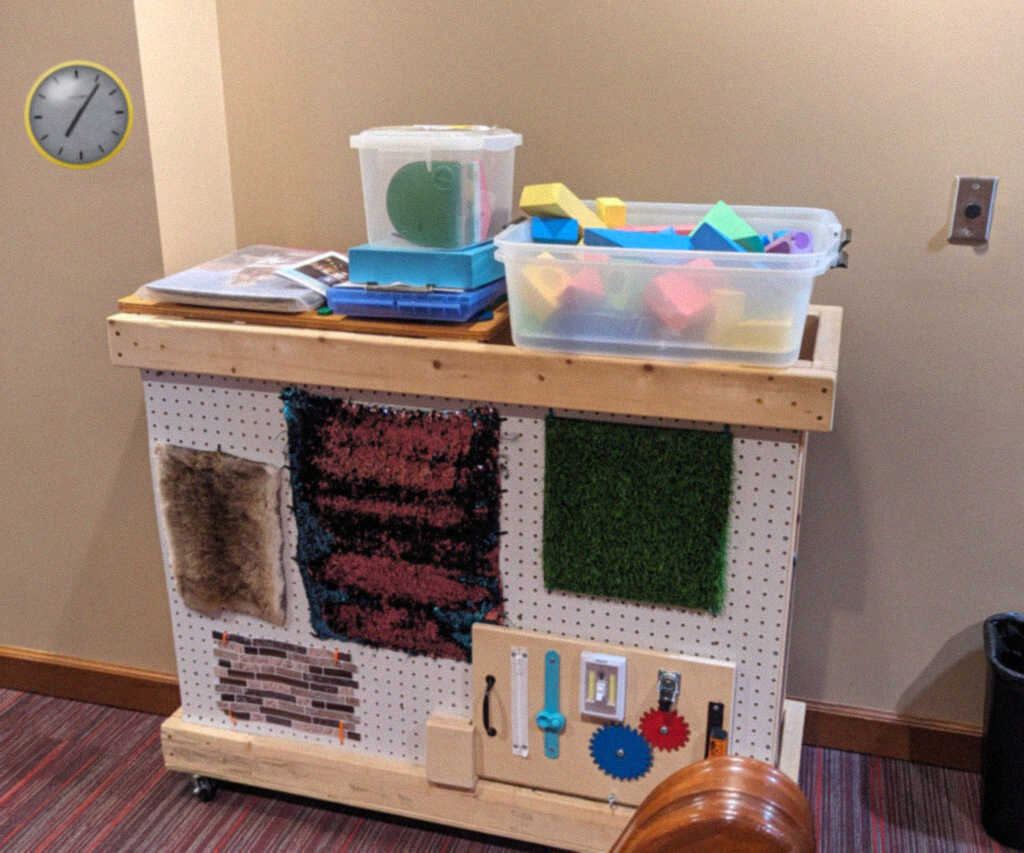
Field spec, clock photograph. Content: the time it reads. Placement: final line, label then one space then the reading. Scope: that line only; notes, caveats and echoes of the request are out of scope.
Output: 7:06
